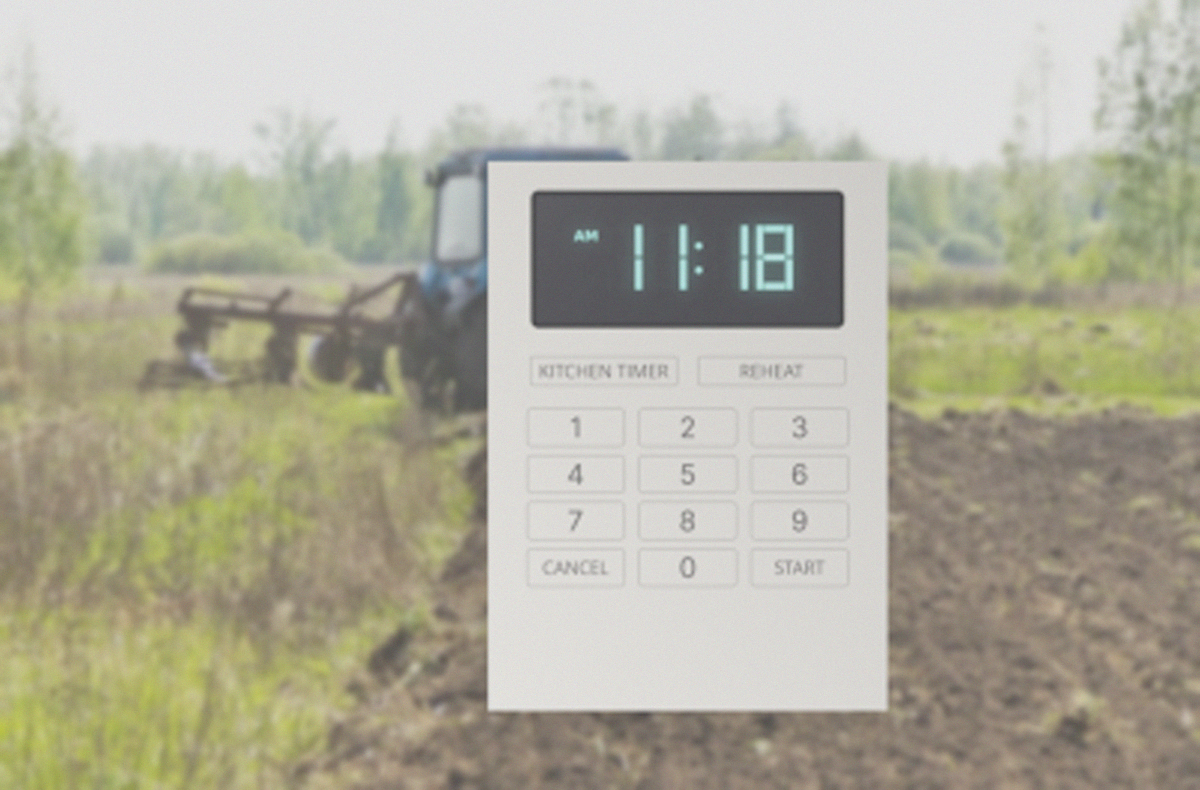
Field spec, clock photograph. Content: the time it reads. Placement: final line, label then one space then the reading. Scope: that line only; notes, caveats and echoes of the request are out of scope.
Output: 11:18
